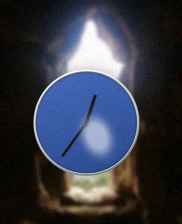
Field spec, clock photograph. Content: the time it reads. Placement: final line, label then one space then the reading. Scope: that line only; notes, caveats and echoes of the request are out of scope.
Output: 12:36
